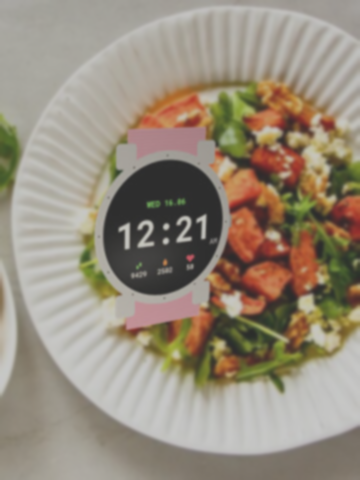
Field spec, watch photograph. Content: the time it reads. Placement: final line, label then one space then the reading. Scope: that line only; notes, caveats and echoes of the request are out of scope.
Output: 12:21
